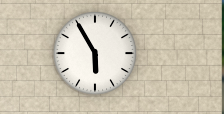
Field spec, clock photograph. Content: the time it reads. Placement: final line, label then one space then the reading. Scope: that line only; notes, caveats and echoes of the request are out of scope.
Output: 5:55
